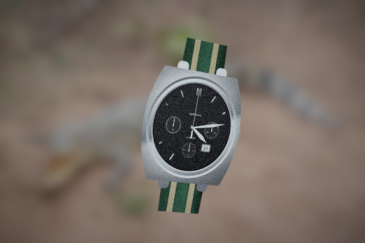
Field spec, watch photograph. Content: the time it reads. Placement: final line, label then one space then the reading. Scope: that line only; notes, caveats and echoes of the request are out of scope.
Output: 4:13
